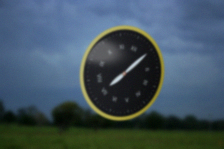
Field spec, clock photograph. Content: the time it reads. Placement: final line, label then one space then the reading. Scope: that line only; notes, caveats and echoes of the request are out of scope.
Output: 7:05
